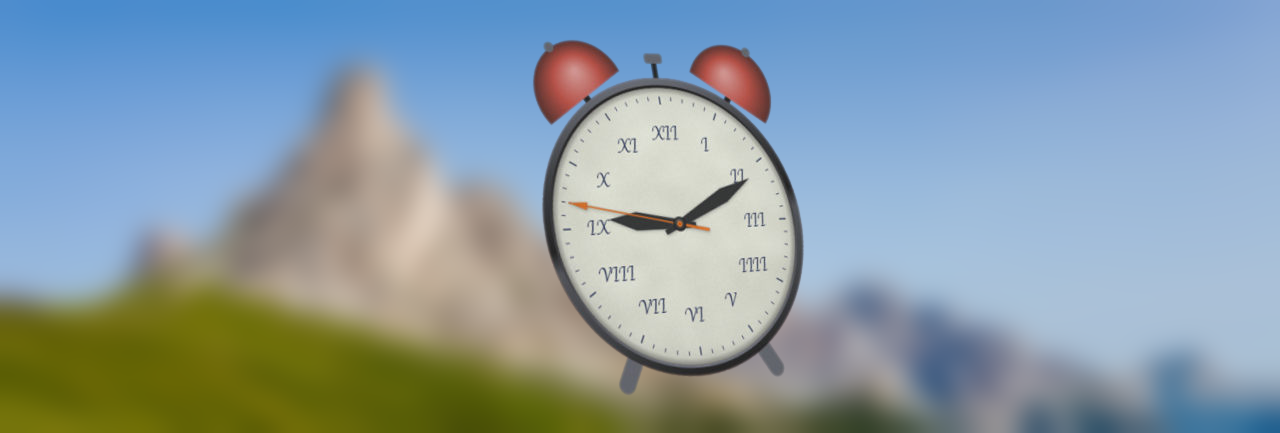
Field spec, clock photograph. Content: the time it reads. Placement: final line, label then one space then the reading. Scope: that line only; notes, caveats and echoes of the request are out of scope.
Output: 9:10:47
